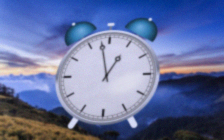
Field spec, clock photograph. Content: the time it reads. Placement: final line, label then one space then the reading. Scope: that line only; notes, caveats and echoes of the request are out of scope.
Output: 12:58
